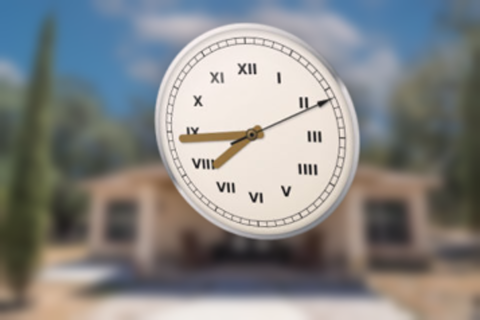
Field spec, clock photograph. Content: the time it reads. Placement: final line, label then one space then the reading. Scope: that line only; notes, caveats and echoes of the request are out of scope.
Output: 7:44:11
